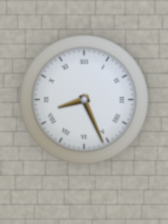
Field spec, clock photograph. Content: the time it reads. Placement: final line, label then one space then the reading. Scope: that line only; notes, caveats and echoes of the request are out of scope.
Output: 8:26
